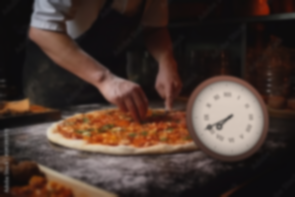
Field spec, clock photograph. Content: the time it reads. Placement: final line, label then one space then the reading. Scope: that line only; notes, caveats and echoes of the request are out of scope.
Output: 7:41
